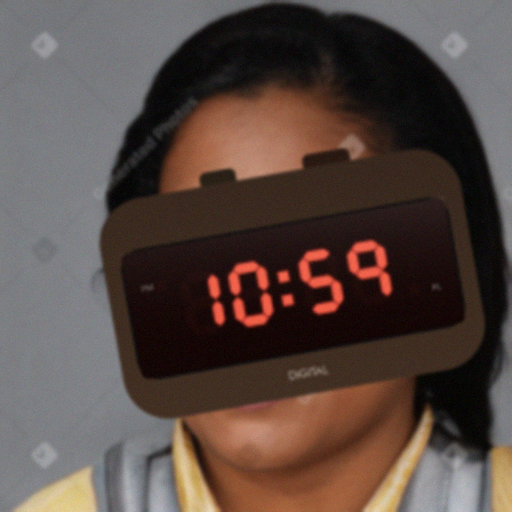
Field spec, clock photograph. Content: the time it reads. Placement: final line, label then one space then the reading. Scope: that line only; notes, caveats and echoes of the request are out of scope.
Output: 10:59
